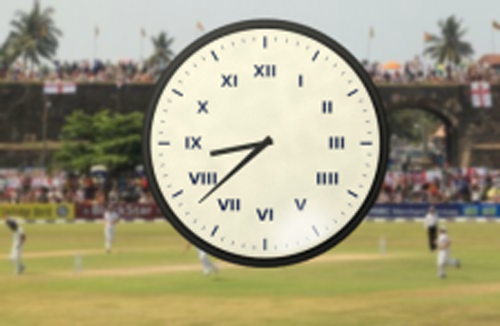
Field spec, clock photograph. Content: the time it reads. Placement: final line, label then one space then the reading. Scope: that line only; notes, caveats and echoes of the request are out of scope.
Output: 8:38
